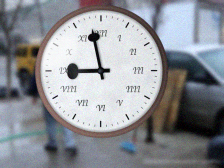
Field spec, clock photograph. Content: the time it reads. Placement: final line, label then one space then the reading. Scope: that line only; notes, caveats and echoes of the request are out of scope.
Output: 8:58
